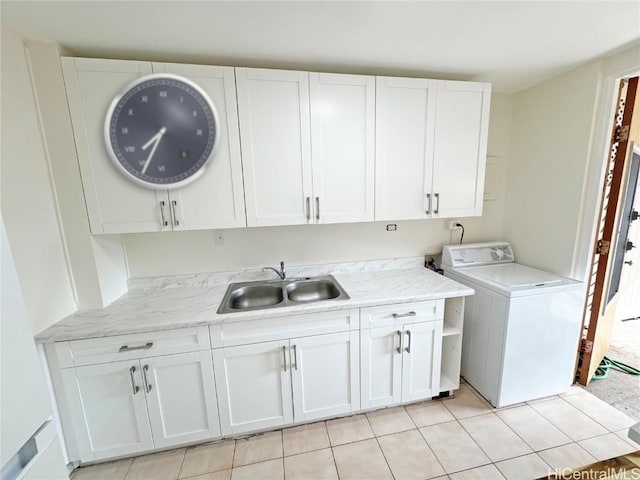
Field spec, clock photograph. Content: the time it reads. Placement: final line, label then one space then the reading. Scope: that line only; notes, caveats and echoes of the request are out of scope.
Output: 7:34
